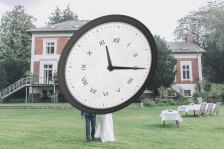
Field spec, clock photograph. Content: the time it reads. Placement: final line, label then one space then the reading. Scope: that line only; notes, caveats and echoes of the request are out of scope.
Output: 11:15
